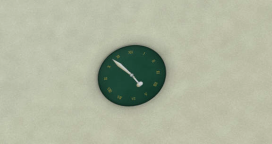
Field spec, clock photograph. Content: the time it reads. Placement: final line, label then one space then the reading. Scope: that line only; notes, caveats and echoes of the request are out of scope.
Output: 4:53
